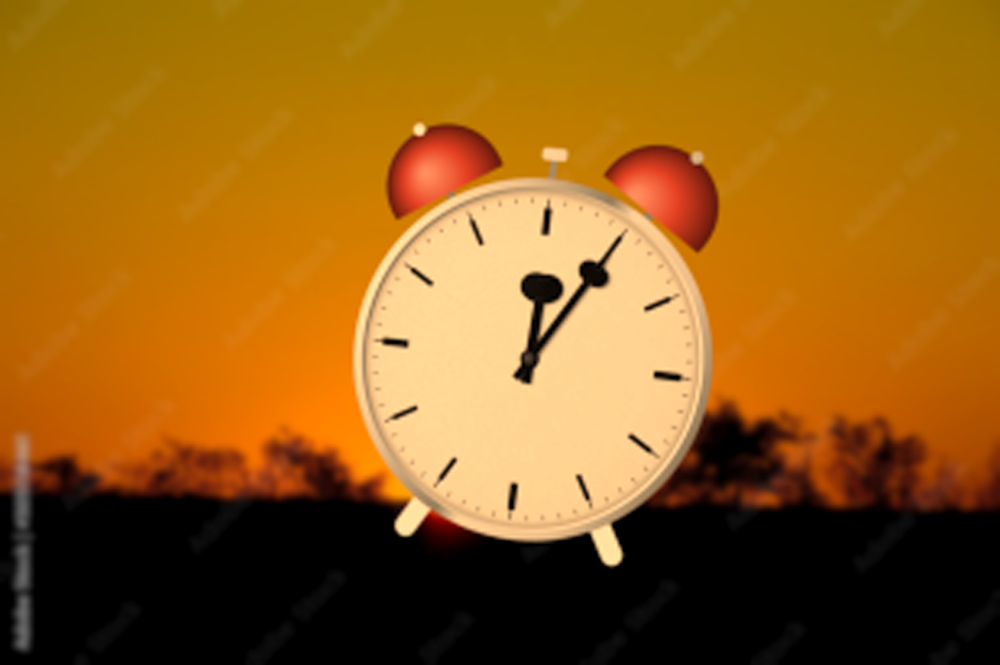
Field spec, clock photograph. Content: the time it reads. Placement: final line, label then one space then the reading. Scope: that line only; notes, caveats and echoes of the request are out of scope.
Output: 12:05
